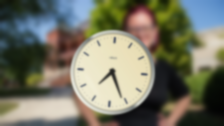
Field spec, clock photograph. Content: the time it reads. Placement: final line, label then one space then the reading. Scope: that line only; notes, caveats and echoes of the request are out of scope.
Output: 7:26
